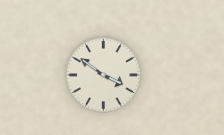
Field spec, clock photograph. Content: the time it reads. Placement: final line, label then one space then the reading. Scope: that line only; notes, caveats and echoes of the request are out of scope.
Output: 3:51
